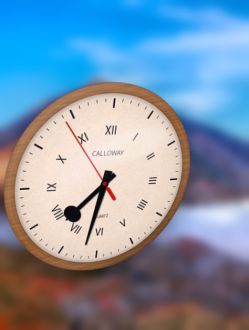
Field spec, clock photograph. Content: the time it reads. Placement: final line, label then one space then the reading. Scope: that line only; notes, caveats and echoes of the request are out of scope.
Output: 7:31:54
